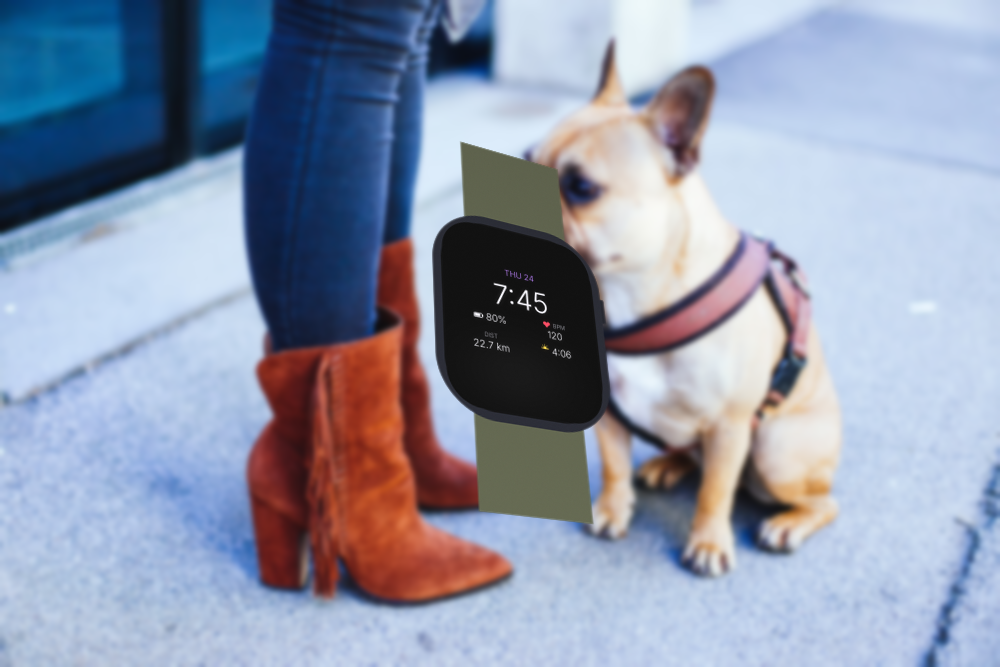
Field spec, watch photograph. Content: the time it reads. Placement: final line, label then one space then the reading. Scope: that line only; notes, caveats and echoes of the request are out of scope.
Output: 7:45
